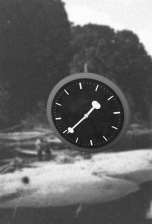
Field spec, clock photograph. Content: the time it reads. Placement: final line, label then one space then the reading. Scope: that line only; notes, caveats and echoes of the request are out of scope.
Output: 1:39
